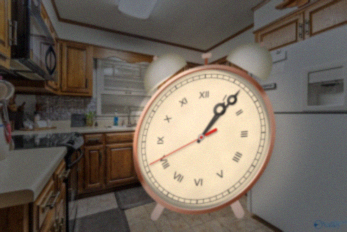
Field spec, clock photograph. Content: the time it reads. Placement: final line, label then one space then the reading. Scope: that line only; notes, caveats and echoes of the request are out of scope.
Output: 1:06:41
